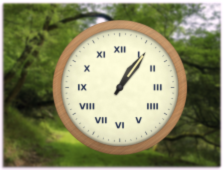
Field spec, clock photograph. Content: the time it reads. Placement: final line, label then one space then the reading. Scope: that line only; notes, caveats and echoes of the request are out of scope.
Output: 1:06
